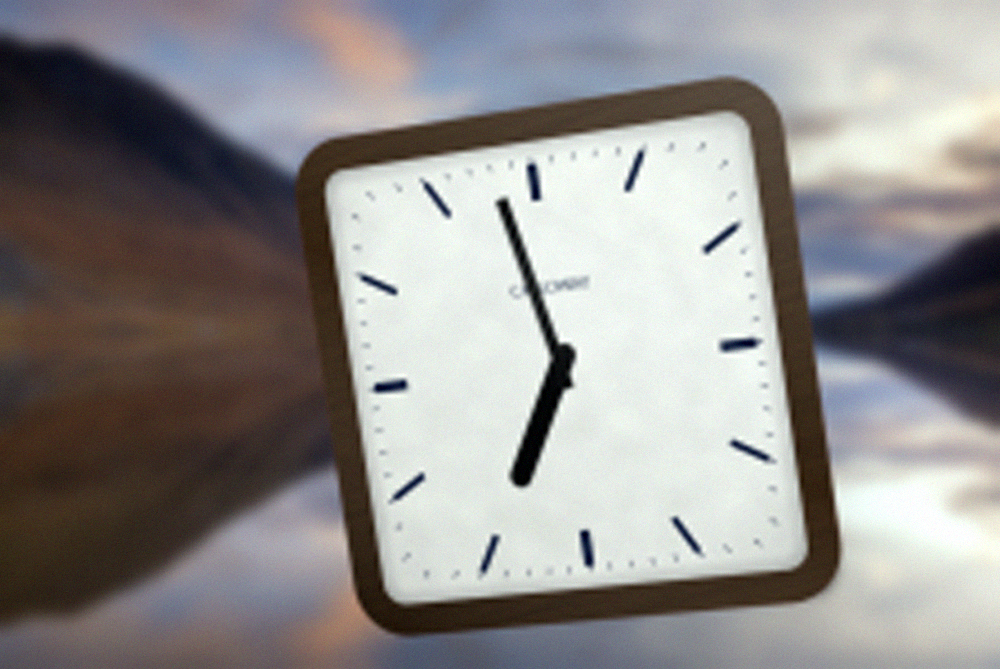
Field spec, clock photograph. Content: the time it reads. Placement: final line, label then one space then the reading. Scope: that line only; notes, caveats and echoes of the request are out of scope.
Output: 6:58
